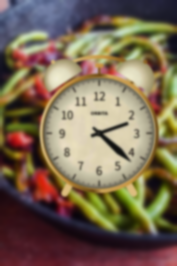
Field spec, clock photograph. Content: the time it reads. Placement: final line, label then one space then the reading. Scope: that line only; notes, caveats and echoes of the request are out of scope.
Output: 2:22
